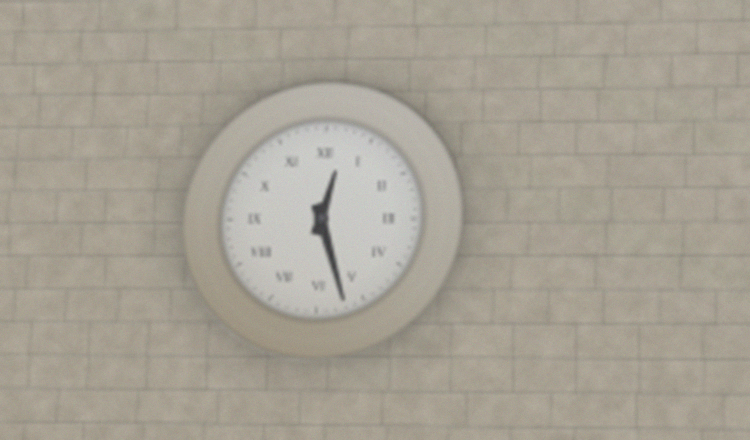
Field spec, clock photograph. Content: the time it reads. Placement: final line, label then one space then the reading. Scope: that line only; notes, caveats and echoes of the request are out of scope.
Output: 12:27
